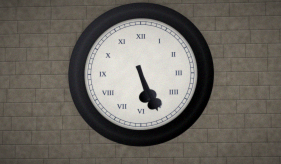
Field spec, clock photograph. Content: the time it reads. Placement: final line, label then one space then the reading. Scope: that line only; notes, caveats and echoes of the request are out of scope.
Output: 5:26
